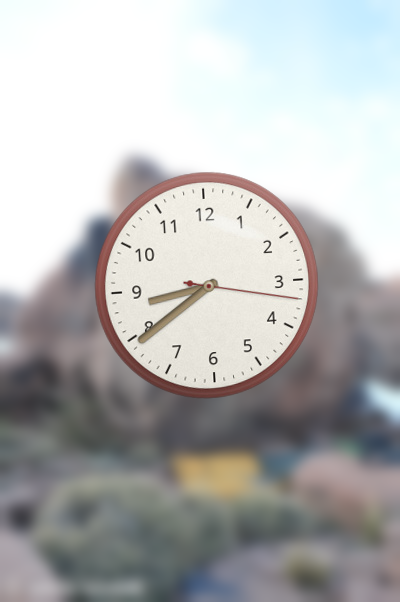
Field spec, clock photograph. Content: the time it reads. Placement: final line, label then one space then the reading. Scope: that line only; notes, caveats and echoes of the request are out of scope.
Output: 8:39:17
